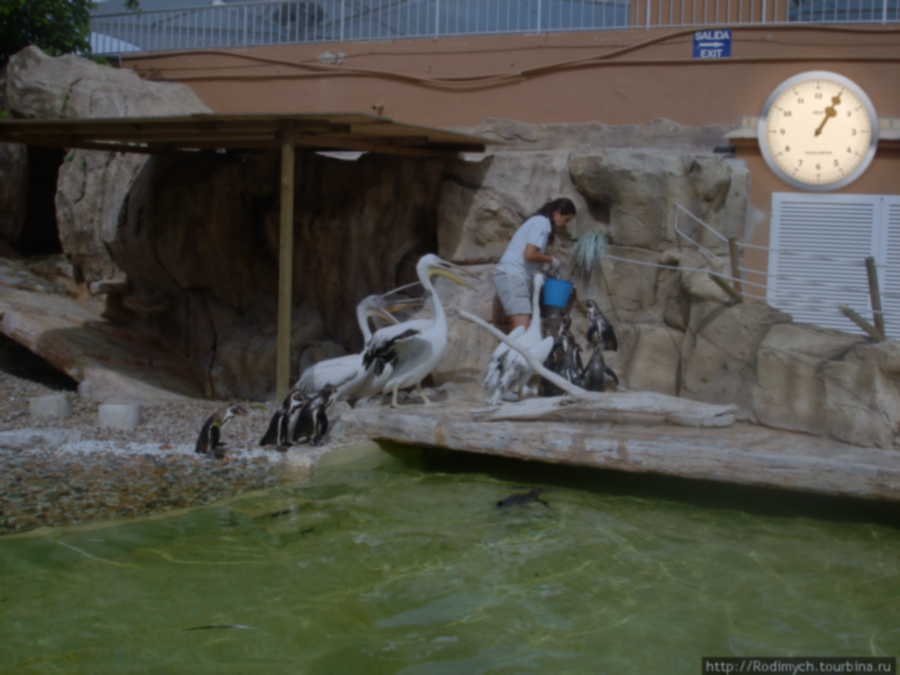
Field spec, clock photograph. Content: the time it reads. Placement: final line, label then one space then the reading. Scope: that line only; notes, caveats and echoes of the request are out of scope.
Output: 1:05
